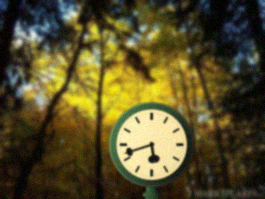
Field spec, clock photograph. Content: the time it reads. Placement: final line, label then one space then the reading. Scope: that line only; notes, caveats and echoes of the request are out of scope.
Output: 5:42
